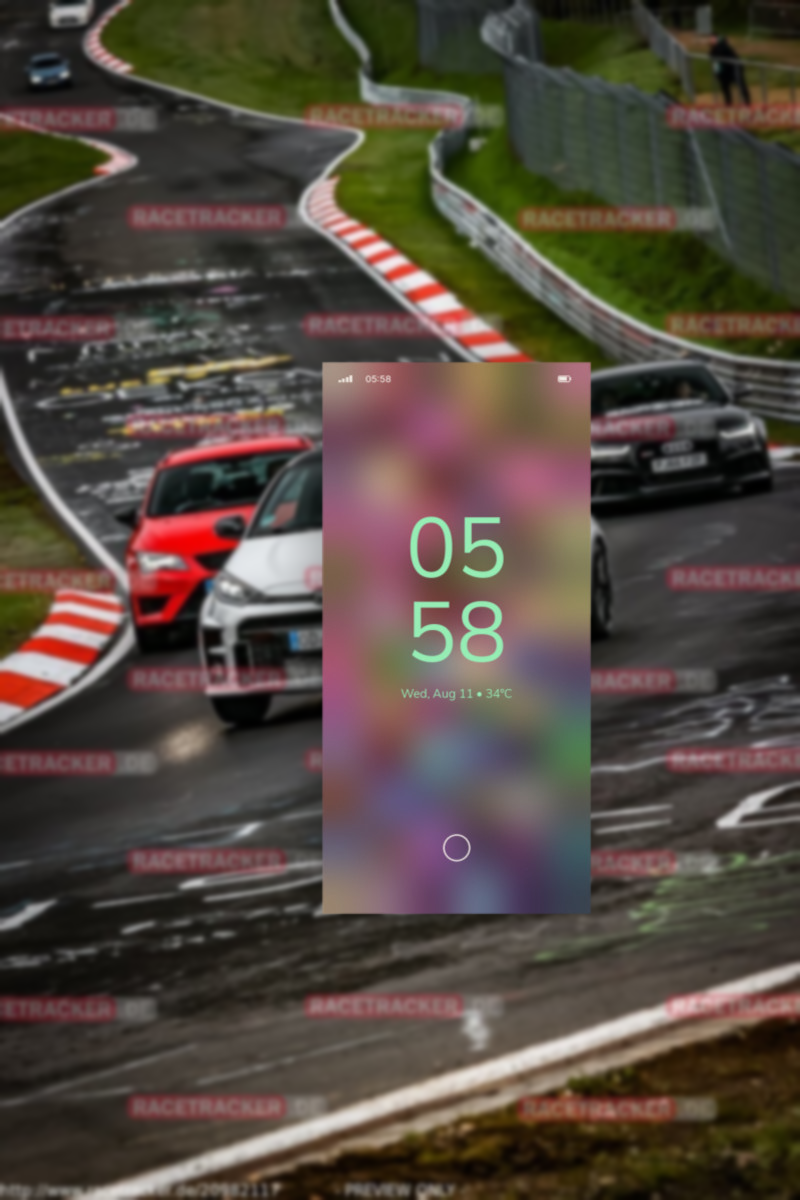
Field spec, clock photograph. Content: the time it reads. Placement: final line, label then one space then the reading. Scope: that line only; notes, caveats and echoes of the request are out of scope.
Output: 5:58
